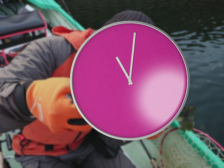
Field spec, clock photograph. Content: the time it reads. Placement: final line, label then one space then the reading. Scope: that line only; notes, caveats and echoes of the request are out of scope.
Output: 11:01
